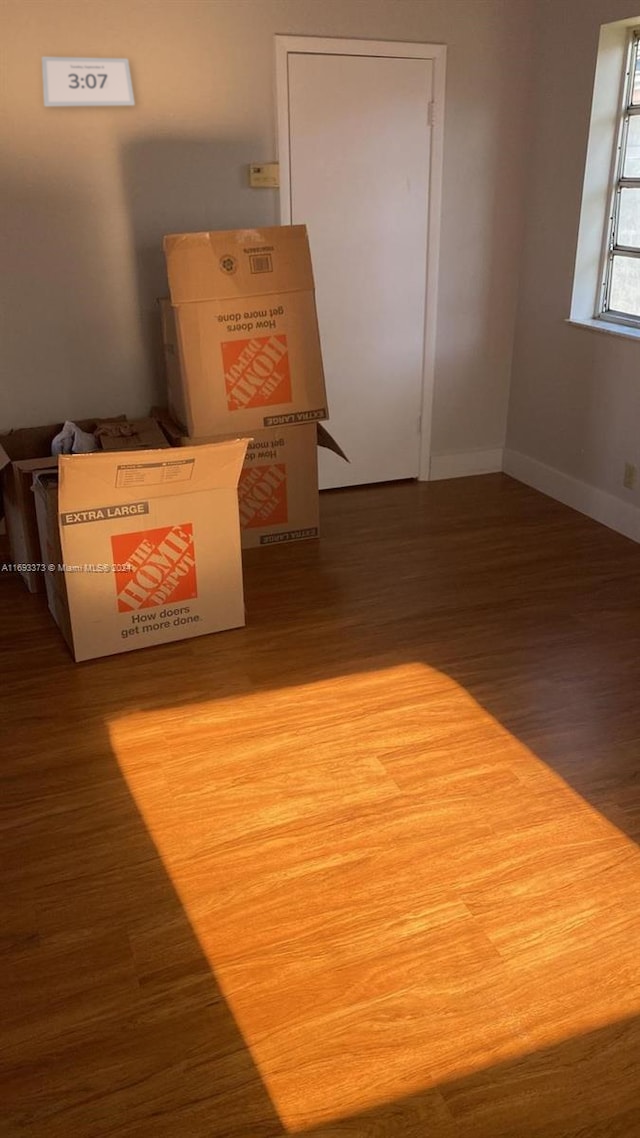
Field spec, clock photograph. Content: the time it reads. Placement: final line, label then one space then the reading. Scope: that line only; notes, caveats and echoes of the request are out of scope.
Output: 3:07
